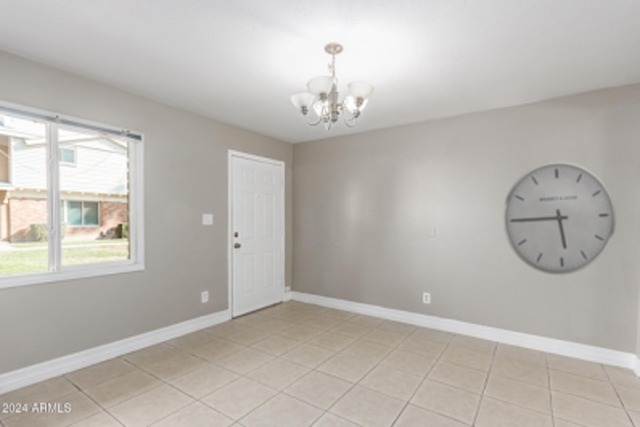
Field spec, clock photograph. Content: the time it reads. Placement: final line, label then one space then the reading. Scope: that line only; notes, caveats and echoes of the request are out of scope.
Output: 5:45
